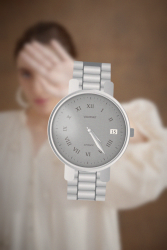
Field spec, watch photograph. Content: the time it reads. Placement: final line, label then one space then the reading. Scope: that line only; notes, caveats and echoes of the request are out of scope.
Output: 4:24
